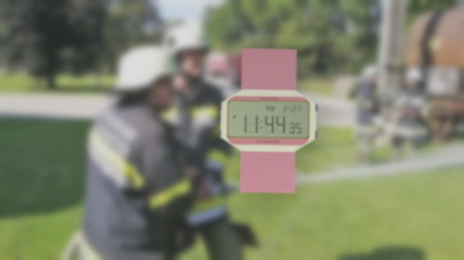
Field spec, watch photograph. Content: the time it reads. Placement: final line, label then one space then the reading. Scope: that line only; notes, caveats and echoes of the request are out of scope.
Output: 11:44:35
